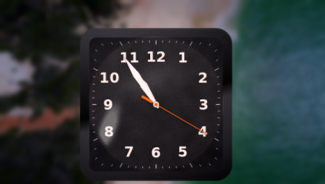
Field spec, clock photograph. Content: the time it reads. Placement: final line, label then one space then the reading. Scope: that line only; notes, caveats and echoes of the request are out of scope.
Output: 10:54:20
